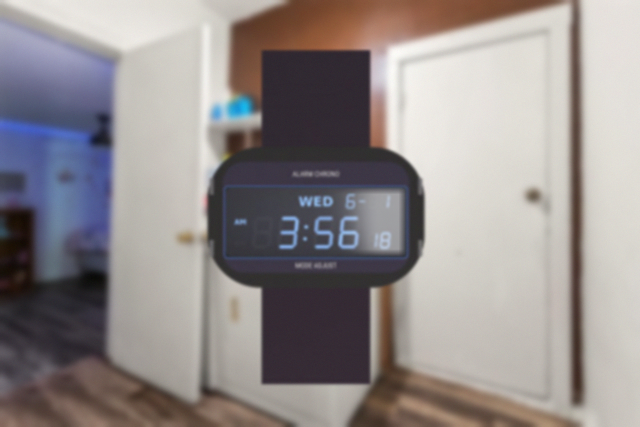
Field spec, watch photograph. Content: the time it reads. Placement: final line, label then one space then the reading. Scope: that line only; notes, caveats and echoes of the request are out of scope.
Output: 3:56:18
